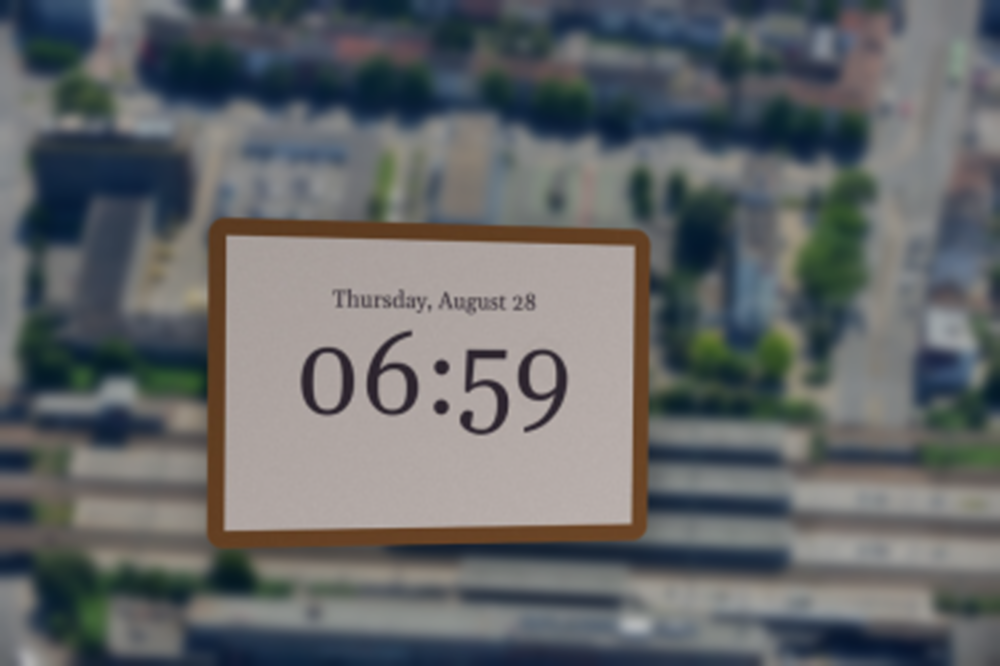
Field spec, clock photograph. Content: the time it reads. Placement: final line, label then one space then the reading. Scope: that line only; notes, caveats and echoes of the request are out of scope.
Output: 6:59
